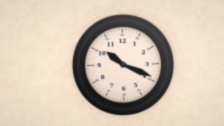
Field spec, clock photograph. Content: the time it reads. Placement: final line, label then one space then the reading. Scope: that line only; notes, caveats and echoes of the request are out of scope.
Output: 10:19
